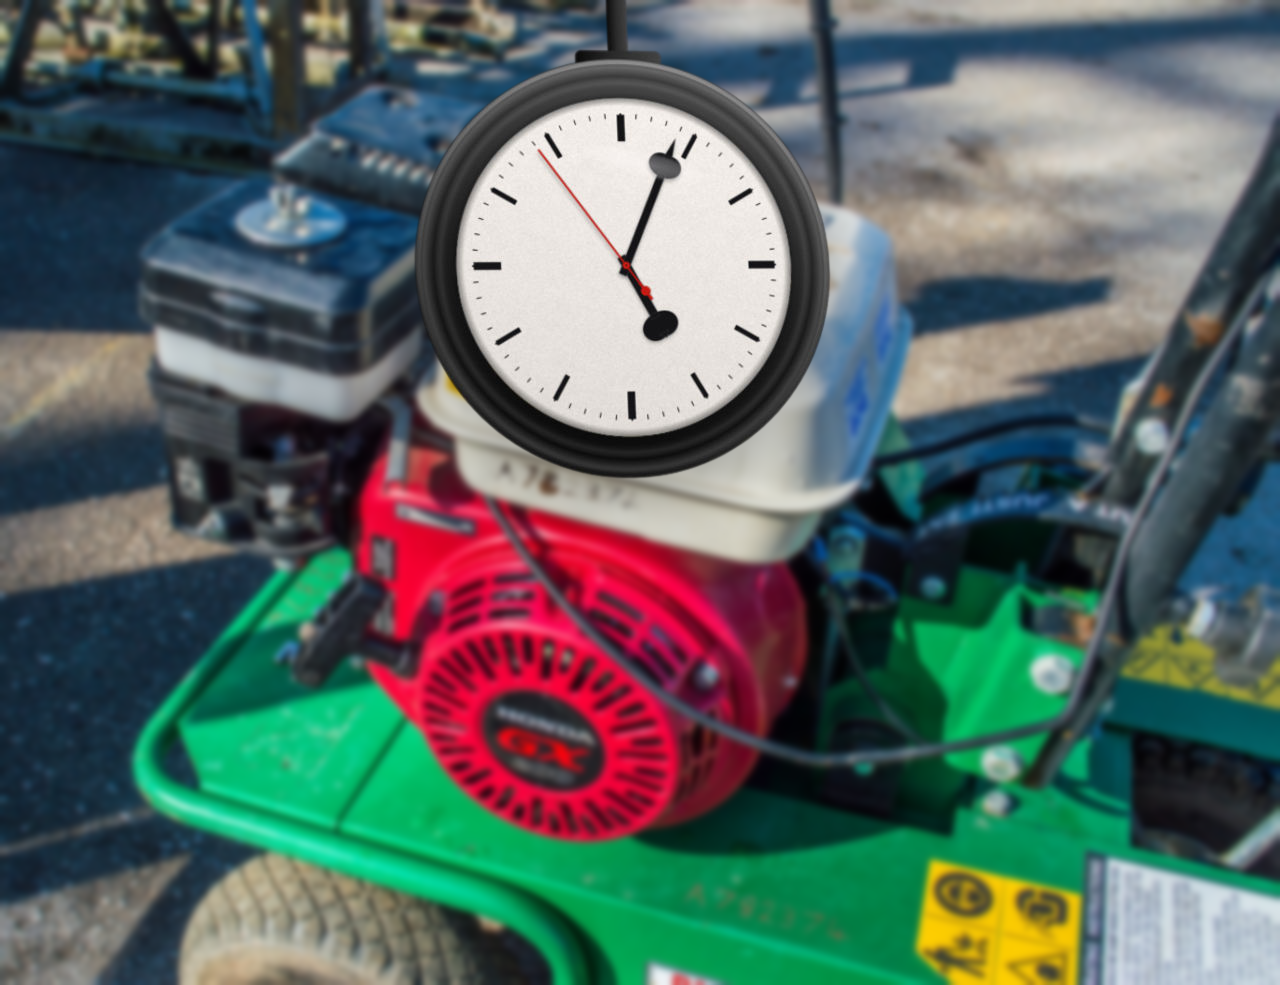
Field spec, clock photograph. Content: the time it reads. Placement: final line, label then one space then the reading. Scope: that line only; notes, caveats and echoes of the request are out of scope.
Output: 5:03:54
